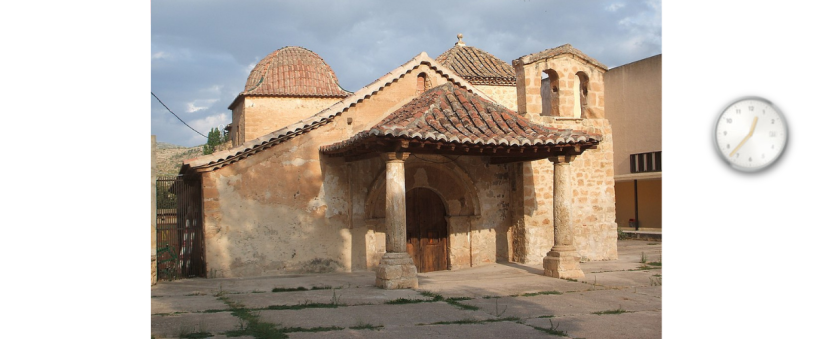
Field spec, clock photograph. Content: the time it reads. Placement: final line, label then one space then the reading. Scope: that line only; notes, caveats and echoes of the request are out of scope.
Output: 12:37
